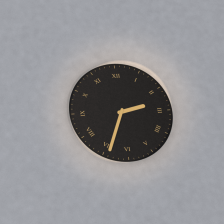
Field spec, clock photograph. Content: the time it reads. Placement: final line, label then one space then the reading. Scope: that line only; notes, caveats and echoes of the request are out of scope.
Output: 2:34
